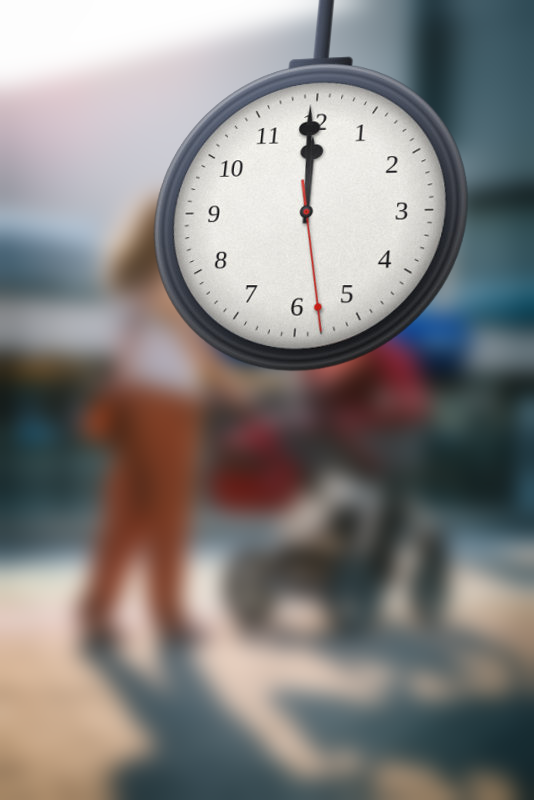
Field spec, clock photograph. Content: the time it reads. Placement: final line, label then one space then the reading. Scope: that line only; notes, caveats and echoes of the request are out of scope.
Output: 11:59:28
